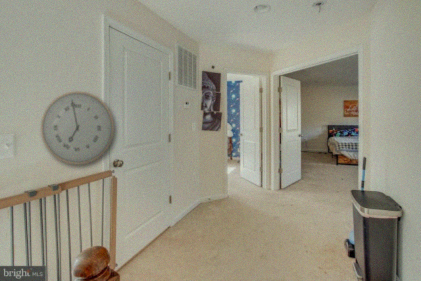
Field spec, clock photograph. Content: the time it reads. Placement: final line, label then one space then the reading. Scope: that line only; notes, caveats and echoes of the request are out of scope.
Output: 6:58
